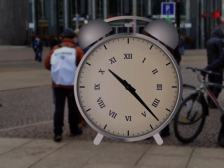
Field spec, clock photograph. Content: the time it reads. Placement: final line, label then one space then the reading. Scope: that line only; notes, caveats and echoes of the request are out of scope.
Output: 10:23
